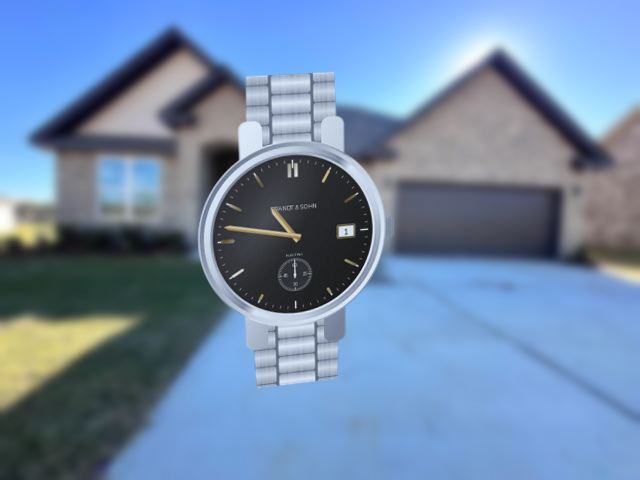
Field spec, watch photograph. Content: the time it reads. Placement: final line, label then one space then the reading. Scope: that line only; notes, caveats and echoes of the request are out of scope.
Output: 10:47
